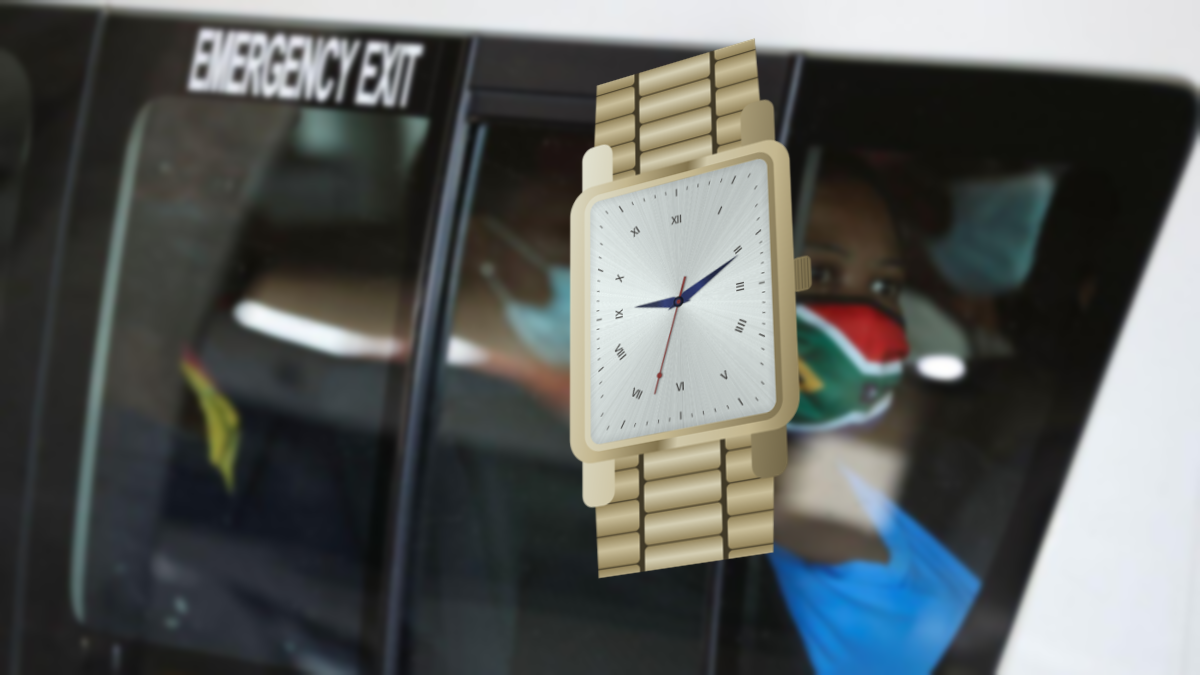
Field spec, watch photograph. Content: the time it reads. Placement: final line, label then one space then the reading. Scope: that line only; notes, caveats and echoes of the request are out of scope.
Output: 9:10:33
